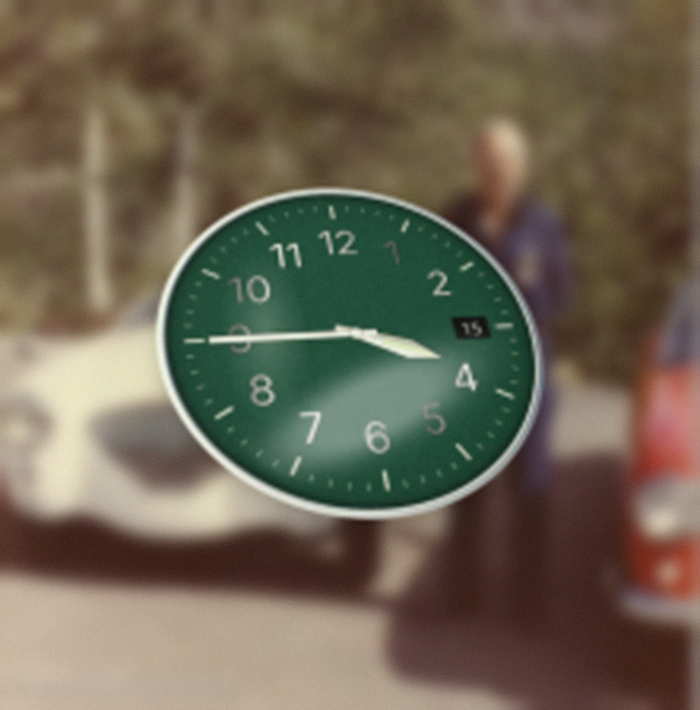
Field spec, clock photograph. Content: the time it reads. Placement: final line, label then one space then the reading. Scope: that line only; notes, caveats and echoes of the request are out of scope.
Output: 3:45
